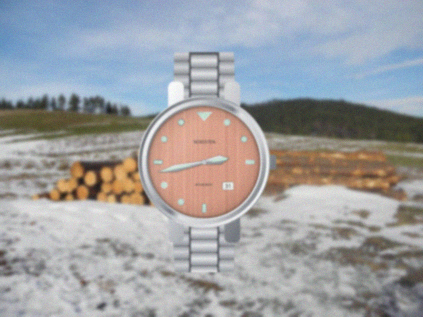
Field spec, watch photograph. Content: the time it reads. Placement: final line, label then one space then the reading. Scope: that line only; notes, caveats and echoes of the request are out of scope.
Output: 2:43
